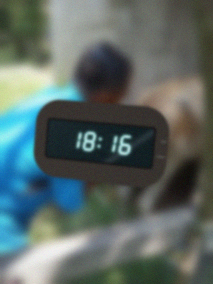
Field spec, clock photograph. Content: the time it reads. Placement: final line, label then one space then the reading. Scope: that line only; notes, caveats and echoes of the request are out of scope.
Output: 18:16
